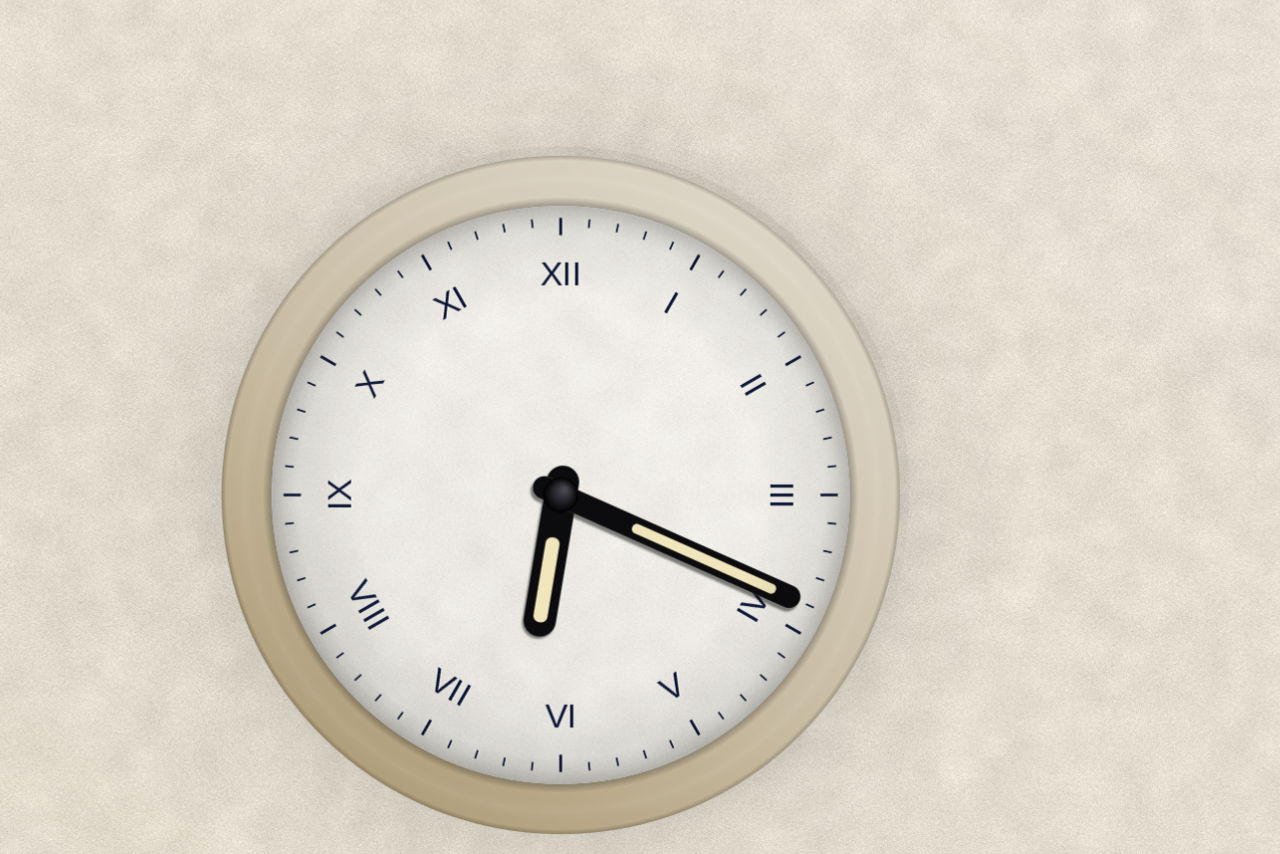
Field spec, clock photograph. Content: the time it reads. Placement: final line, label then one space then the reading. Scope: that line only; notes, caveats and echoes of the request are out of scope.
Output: 6:19
